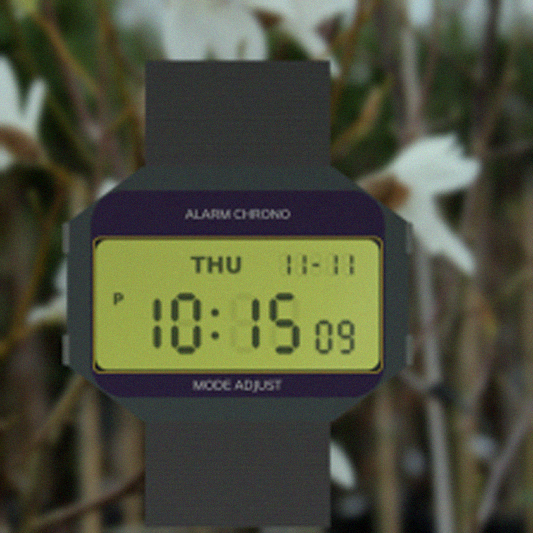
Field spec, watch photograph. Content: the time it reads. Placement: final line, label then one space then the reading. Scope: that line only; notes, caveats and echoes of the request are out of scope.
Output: 10:15:09
